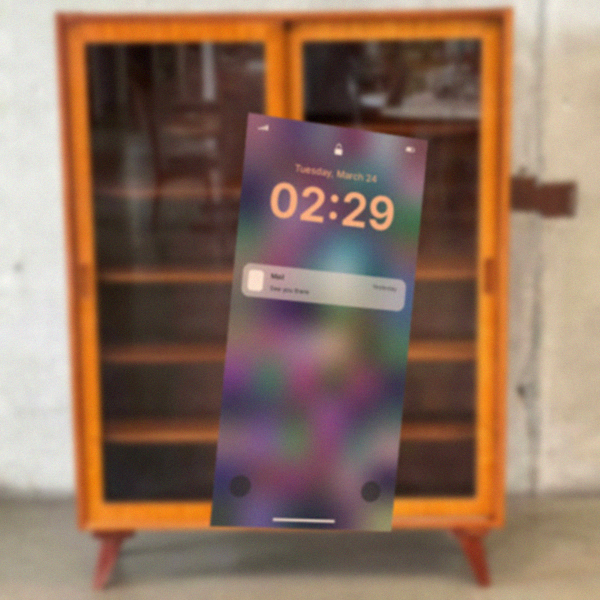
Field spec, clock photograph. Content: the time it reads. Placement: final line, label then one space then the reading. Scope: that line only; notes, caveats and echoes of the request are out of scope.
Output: 2:29
